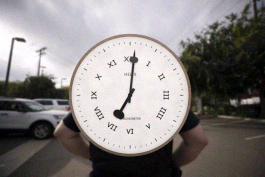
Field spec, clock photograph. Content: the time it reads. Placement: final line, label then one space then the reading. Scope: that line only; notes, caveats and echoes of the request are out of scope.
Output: 7:01
